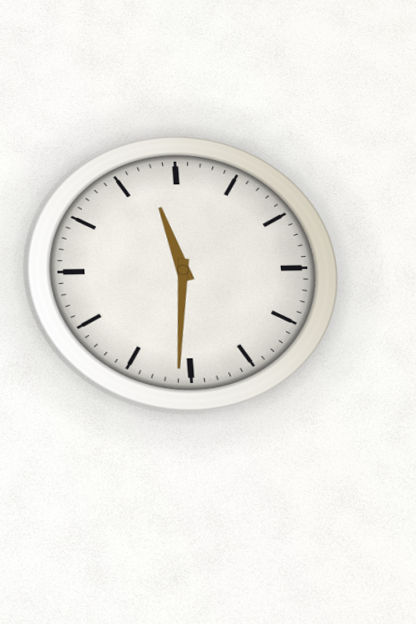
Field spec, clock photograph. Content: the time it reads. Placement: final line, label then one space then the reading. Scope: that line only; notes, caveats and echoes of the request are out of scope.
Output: 11:31
